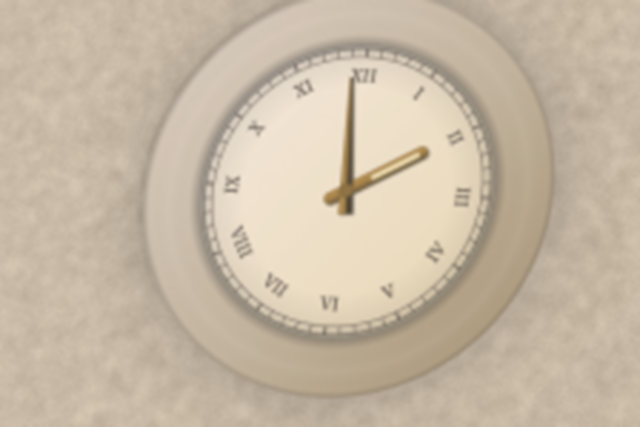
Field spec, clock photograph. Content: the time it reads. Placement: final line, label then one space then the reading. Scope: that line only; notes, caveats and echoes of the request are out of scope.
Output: 1:59
